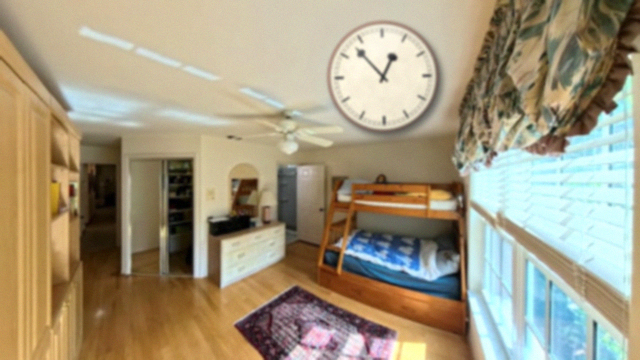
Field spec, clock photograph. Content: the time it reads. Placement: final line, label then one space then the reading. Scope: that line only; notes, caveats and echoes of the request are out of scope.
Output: 12:53
